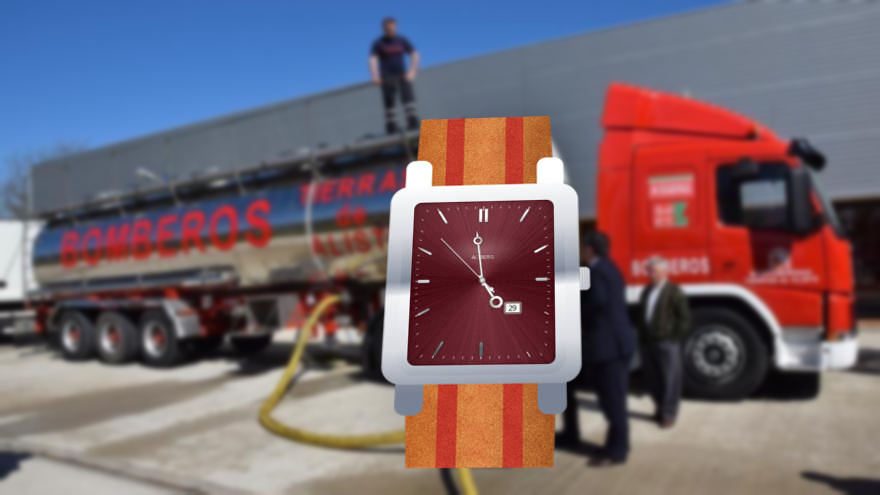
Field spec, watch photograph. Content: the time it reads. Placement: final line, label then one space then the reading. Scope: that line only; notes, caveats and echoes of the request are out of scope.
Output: 4:58:53
